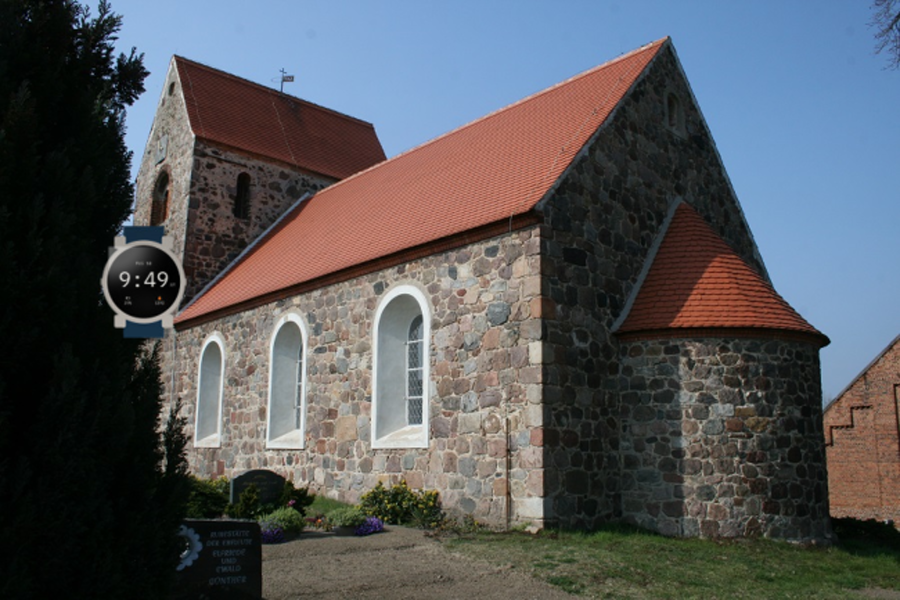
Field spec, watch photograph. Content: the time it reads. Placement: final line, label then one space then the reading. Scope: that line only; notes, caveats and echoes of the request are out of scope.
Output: 9:49
